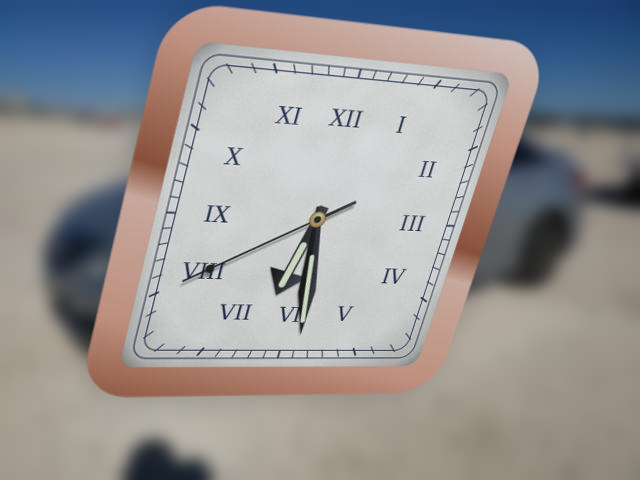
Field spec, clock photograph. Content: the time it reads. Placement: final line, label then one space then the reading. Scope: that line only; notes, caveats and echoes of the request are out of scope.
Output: 6:28:40
